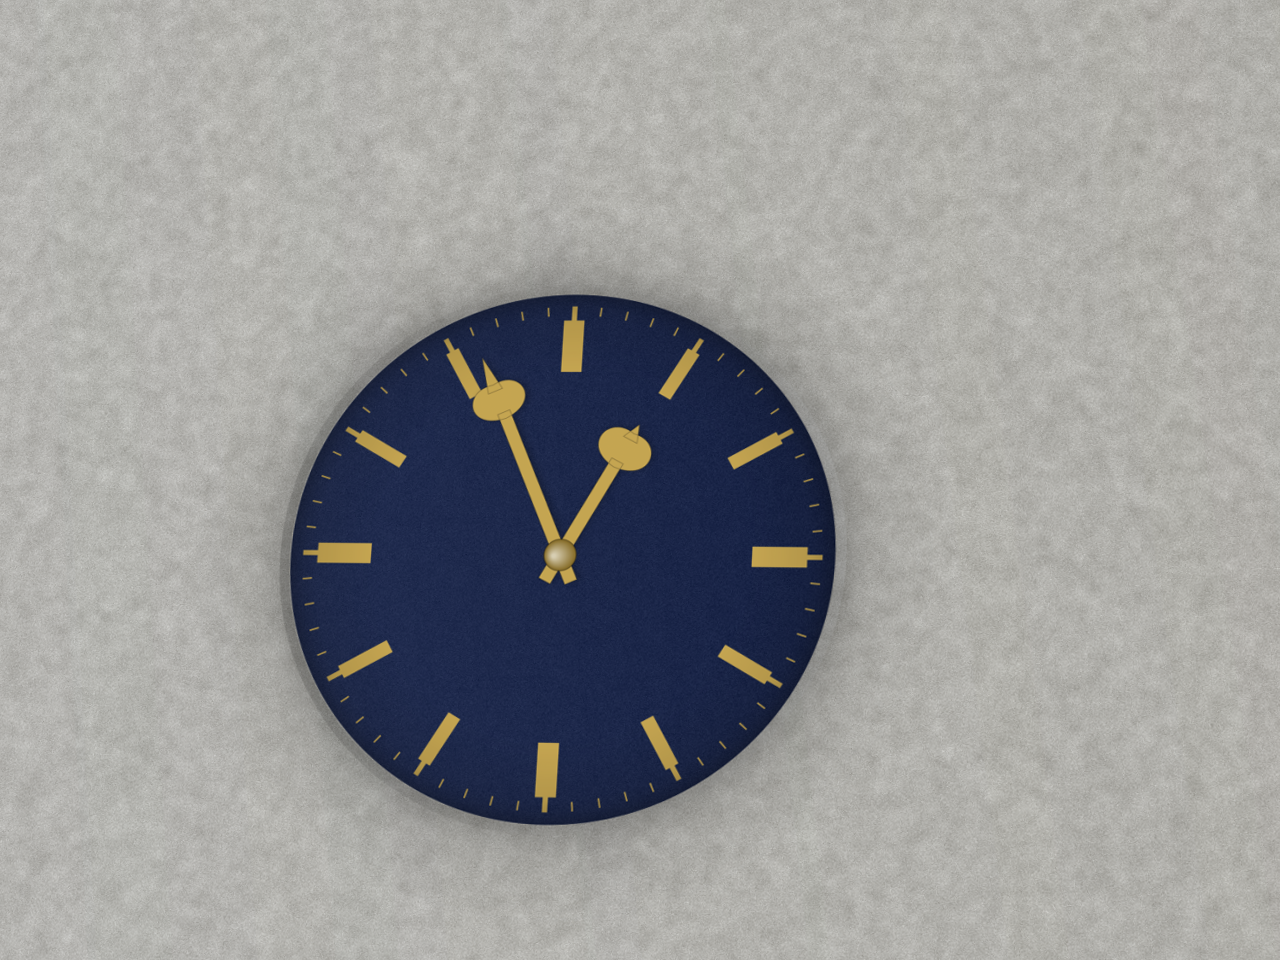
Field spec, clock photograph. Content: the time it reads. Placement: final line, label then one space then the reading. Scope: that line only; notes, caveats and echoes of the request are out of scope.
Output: 12:56
